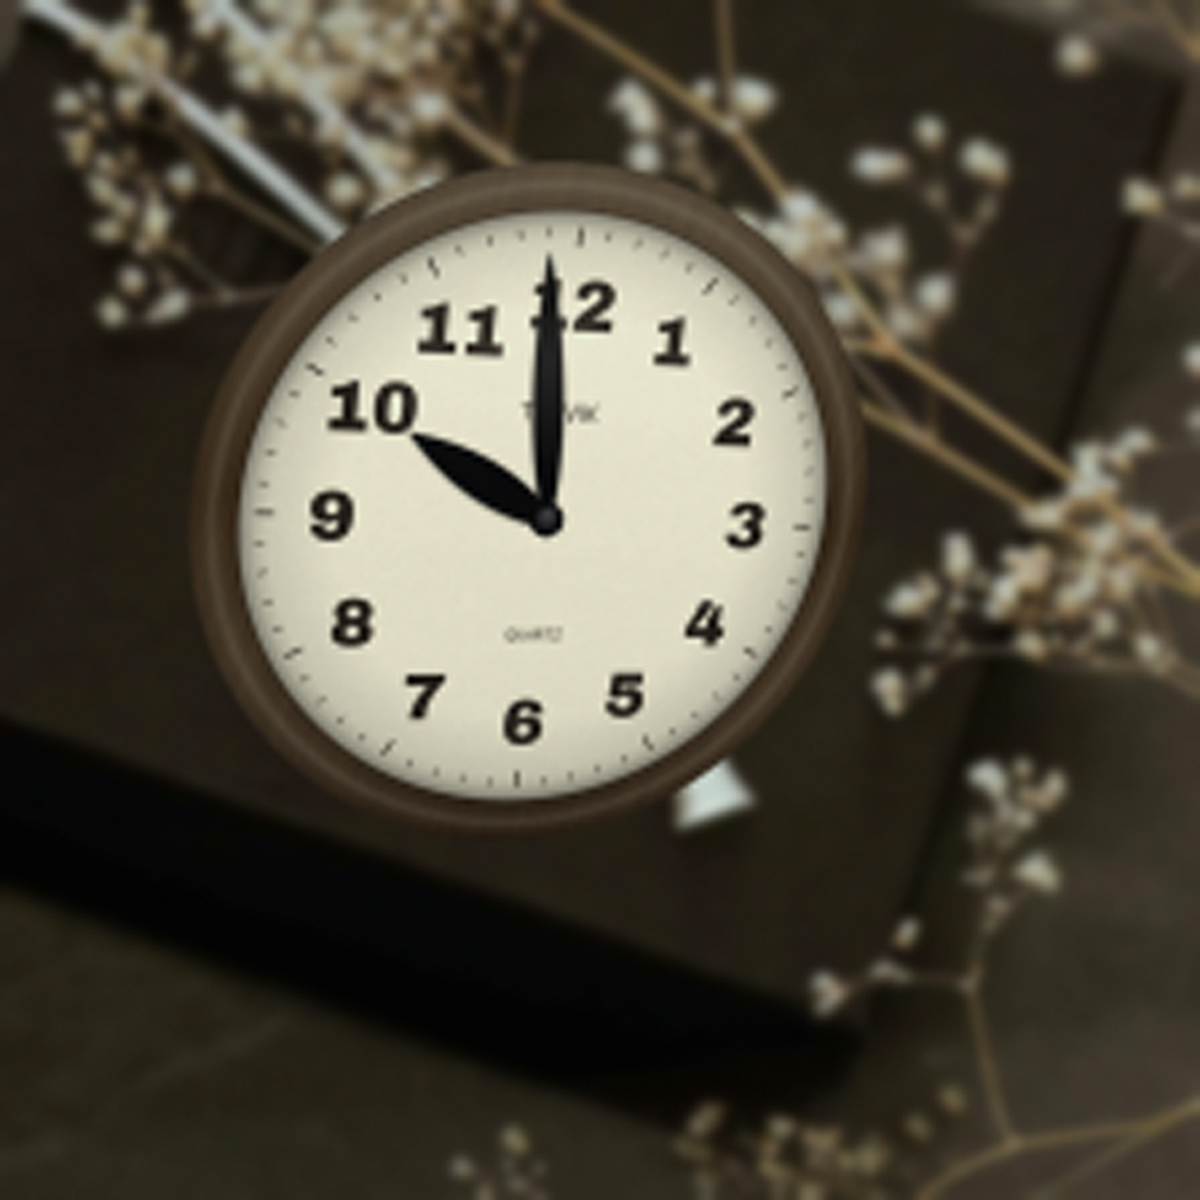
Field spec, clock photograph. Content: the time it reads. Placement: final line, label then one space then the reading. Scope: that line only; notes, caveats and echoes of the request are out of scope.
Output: 9:59
